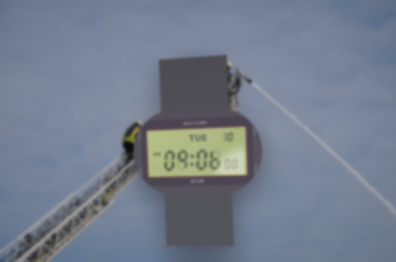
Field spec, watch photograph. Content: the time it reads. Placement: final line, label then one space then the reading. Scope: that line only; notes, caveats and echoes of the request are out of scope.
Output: 9:06
